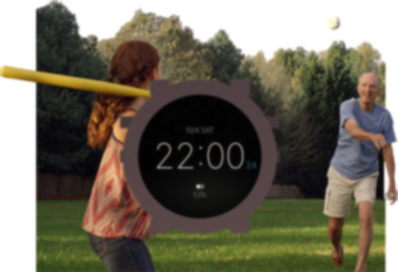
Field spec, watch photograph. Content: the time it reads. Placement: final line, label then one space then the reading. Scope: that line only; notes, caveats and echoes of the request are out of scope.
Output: 22:00
